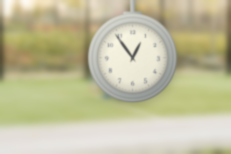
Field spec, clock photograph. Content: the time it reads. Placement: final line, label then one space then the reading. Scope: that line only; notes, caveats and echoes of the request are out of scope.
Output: 12:54
